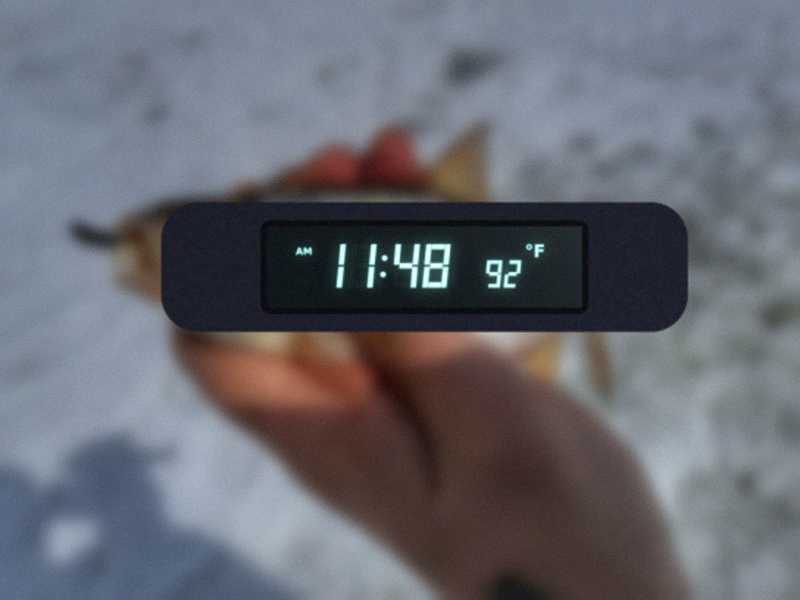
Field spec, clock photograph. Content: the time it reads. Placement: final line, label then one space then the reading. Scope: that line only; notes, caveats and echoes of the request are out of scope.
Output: 11:48
